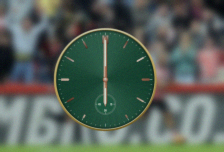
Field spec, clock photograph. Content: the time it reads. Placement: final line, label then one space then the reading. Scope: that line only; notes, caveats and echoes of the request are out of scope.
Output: 6:00
